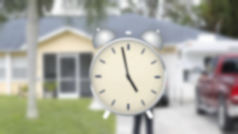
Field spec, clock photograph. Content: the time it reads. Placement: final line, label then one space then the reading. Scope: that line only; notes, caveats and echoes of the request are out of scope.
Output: 4:58
